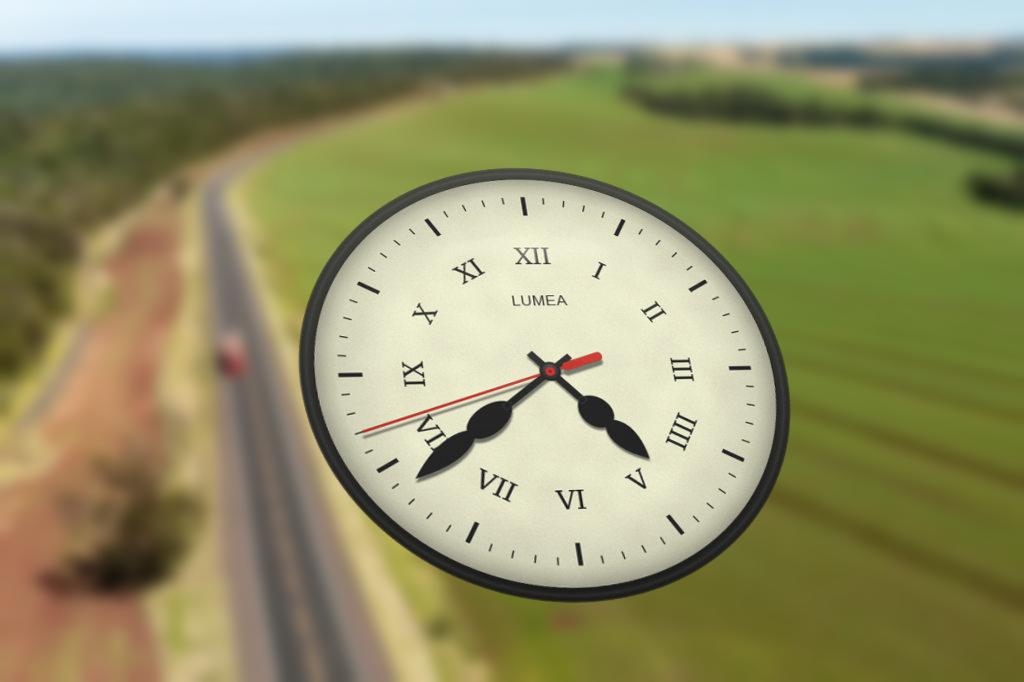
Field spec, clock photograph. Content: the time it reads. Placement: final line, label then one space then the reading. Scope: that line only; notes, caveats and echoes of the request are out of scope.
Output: 4:38:42
